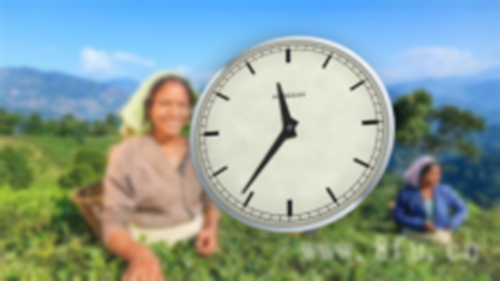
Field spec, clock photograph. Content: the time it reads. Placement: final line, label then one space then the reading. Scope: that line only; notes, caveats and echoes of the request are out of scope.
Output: 11:36
